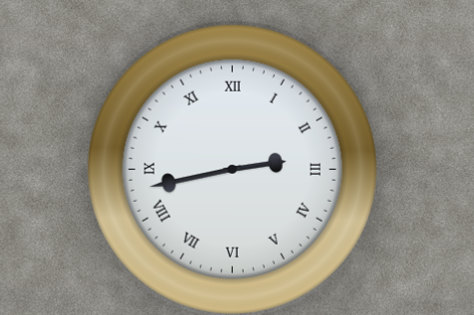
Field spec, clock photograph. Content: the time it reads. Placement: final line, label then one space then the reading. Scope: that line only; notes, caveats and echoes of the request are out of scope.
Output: 2:43
